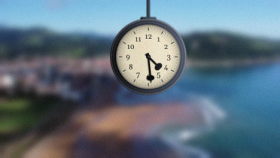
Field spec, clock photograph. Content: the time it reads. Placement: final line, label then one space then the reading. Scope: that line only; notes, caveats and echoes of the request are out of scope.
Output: 4:29
